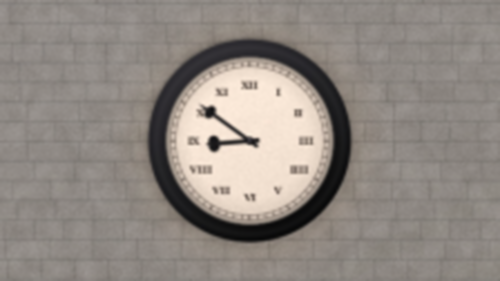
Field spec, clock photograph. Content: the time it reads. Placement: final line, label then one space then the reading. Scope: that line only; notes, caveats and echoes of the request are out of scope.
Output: 8:51
